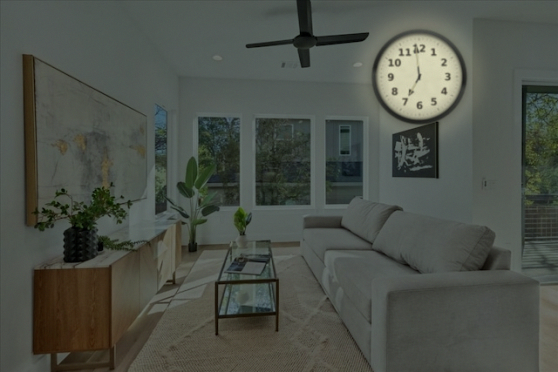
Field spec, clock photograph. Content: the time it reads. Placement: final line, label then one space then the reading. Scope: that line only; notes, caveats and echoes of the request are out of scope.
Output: 6:59
